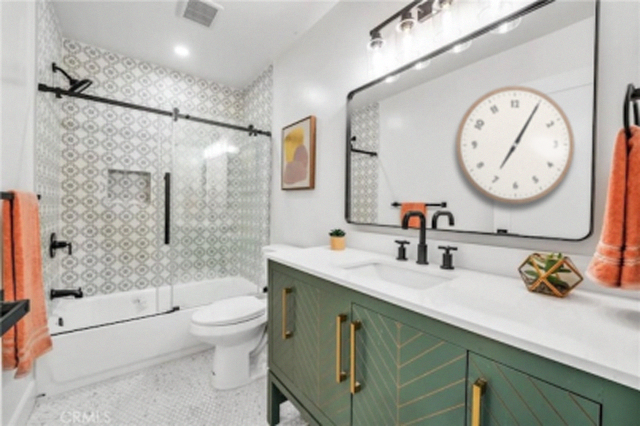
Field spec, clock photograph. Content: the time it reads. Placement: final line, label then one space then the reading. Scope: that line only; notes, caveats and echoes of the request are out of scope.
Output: 7:05
